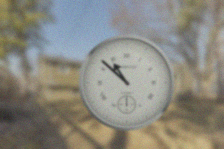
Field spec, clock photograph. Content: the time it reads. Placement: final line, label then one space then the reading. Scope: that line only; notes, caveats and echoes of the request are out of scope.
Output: 10:52
